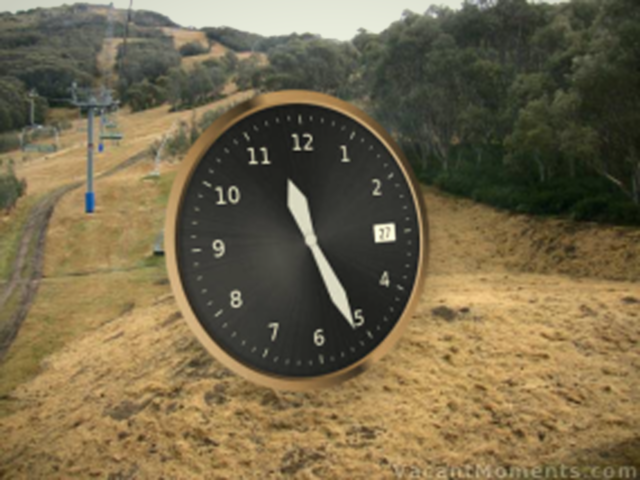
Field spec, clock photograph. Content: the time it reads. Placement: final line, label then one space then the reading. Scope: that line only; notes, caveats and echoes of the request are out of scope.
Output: 11:26
